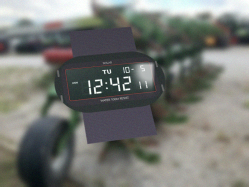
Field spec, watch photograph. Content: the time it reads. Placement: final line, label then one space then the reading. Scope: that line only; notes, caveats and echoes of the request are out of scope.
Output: 12:42:11
